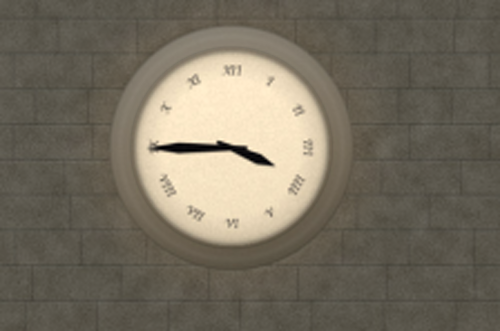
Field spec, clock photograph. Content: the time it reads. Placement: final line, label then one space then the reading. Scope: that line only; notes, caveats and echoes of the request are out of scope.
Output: 3:45
